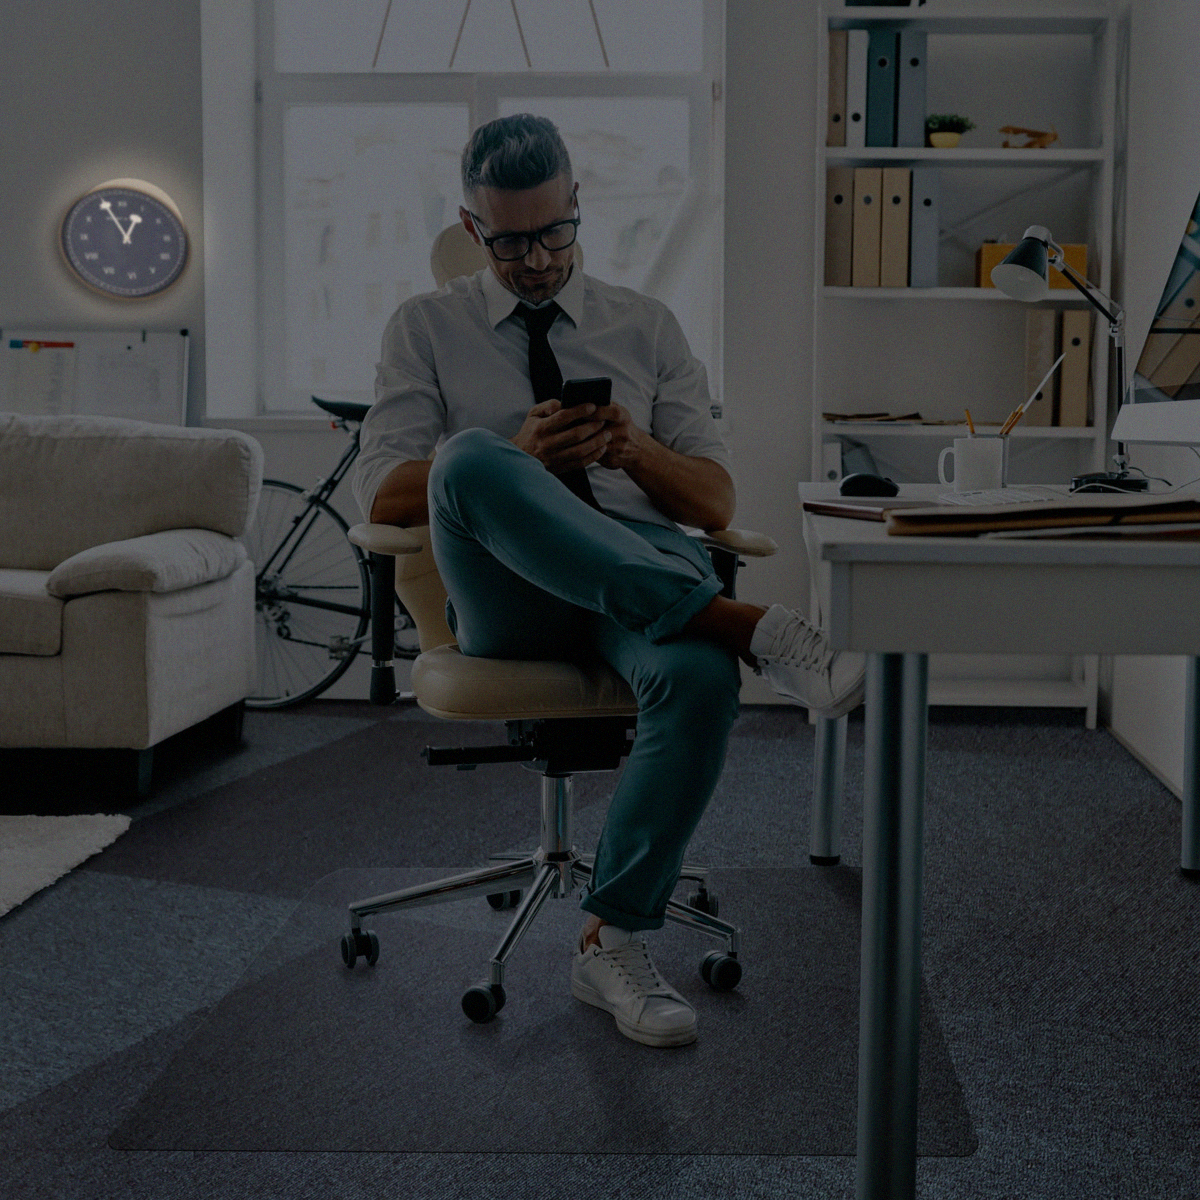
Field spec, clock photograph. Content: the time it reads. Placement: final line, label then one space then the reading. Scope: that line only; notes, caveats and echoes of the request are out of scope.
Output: 12:56
